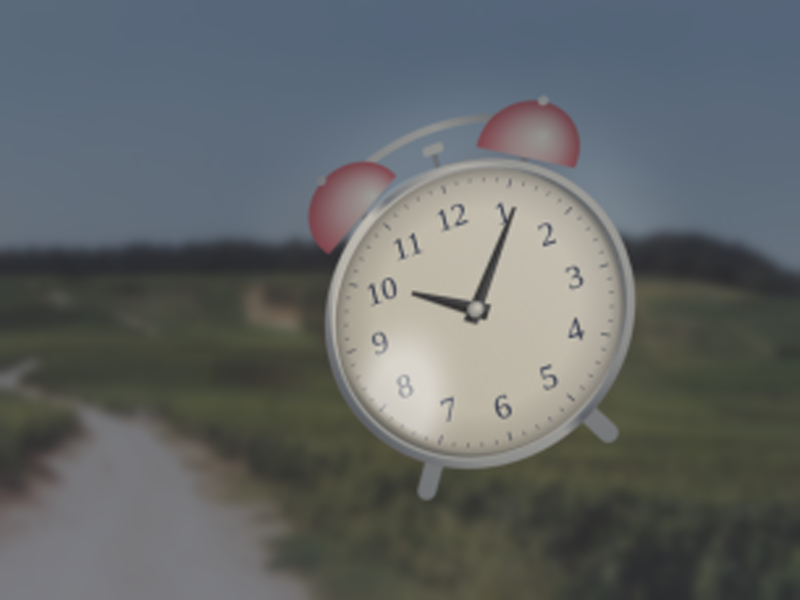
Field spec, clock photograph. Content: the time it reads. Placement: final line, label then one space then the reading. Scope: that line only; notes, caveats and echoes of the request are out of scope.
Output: 10:06
